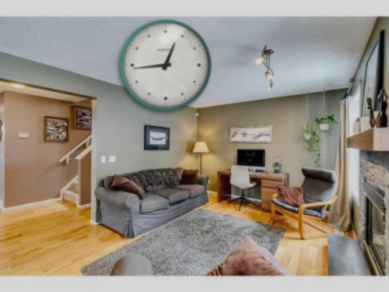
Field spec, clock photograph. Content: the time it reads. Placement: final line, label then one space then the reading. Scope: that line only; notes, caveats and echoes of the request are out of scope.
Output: 12:44
